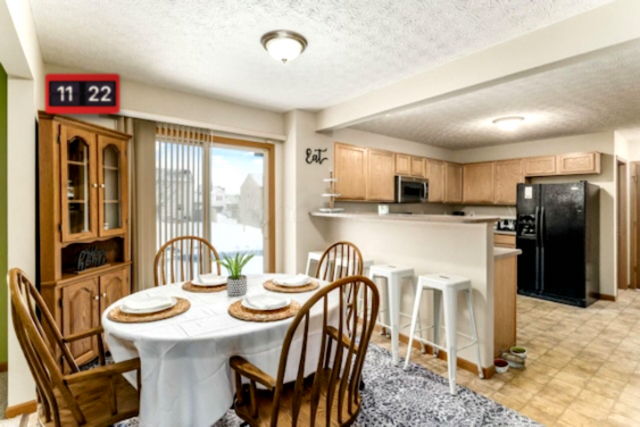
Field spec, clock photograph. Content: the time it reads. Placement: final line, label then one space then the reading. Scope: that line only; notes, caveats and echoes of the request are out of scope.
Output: 11:22
